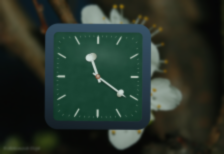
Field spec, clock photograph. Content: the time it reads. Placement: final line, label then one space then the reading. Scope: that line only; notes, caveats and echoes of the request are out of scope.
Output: 11:21
